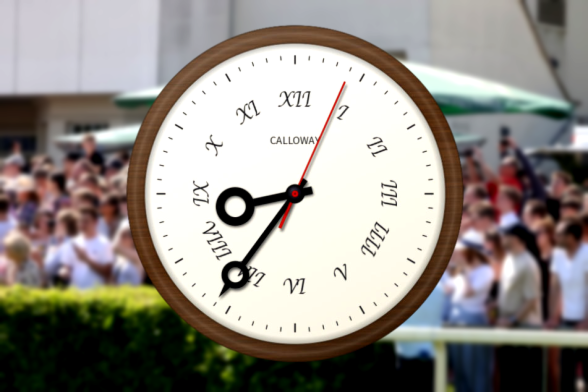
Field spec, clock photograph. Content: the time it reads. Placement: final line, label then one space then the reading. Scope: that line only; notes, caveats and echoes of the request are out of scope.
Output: 8:36:04
